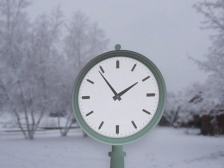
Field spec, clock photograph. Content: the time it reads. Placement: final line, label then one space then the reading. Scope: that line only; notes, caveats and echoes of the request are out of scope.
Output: 1:54
